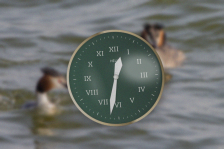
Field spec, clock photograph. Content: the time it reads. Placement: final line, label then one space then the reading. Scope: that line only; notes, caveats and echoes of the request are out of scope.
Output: 12:32
